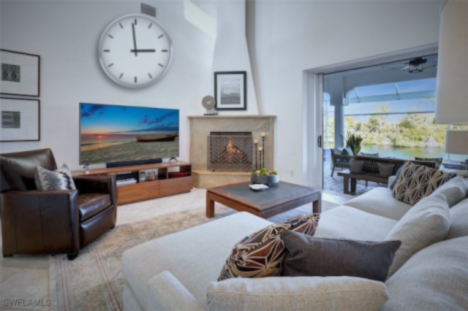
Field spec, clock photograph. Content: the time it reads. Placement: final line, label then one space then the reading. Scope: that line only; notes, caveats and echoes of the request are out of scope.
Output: 2:59
